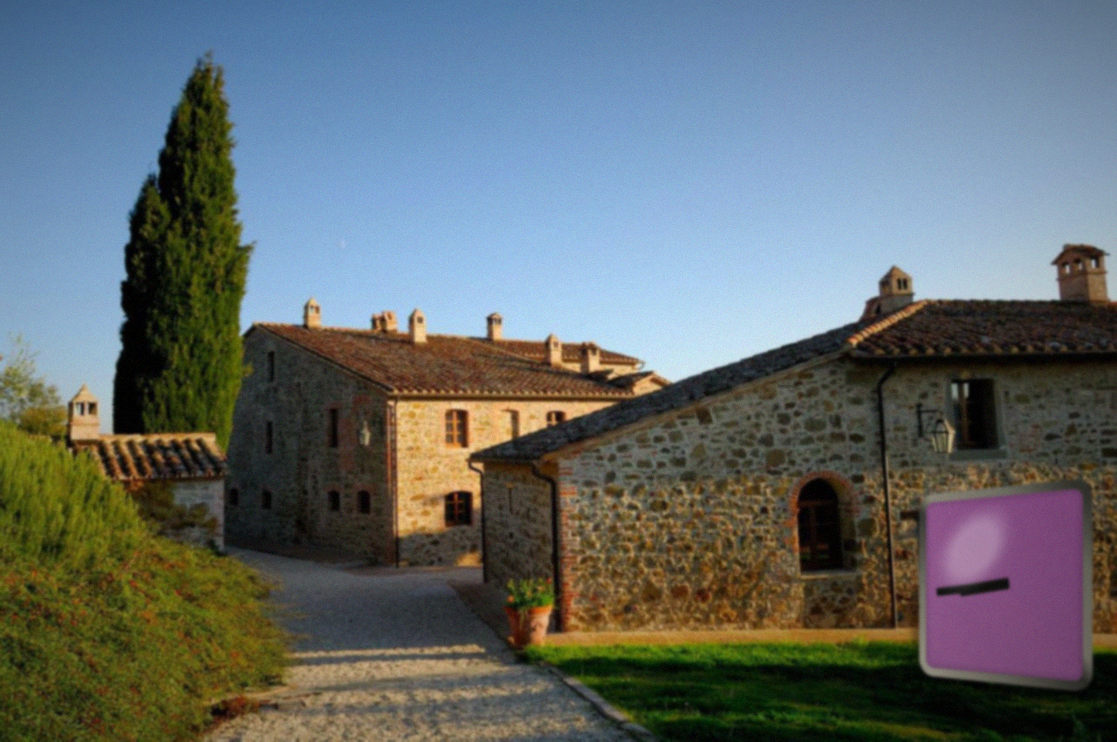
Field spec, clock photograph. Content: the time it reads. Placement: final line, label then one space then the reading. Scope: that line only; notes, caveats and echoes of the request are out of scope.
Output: 8:44
